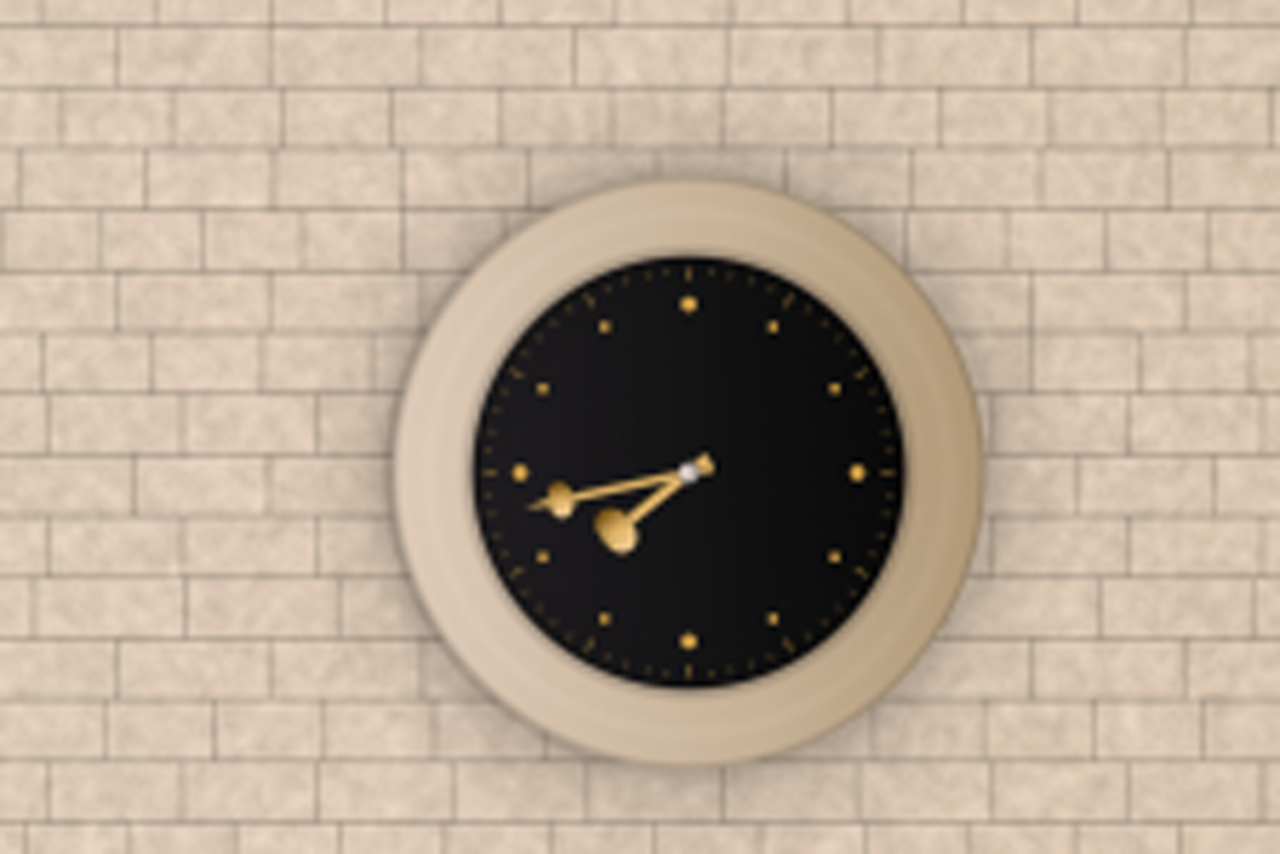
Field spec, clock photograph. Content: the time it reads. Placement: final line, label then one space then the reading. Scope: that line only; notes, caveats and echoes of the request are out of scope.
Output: 7:43
